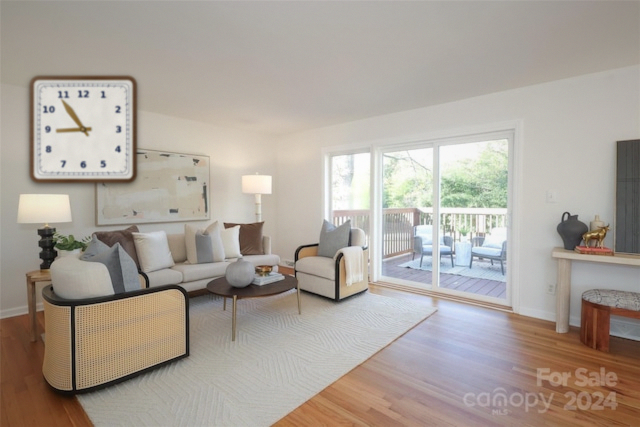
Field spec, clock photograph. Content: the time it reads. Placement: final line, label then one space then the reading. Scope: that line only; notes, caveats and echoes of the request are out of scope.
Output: 8:54
